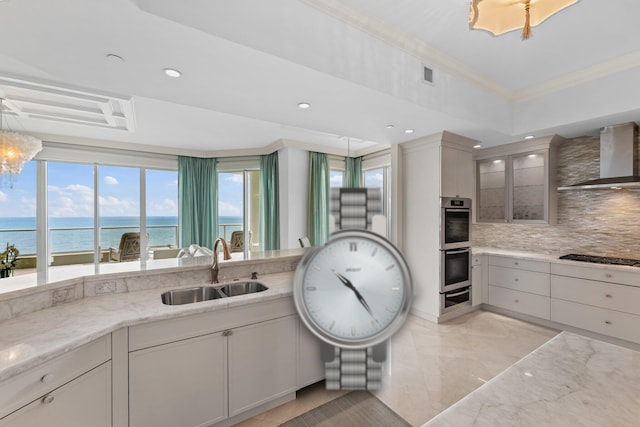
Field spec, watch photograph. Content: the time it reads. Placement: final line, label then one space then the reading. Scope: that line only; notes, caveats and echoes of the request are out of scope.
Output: 10:24
